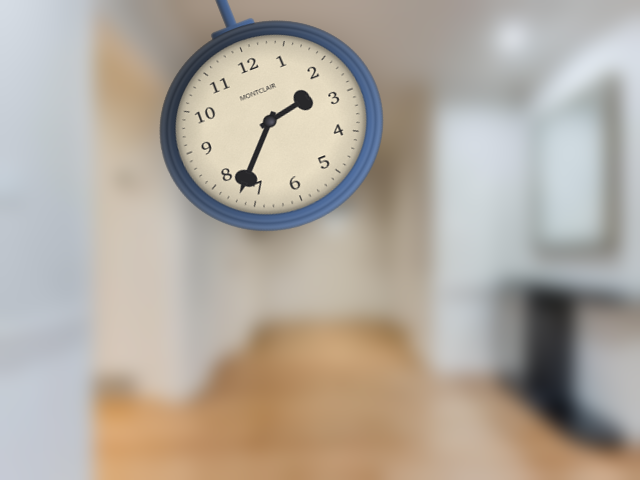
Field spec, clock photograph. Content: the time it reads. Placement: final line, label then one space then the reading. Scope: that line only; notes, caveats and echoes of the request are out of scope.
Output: 2:37
